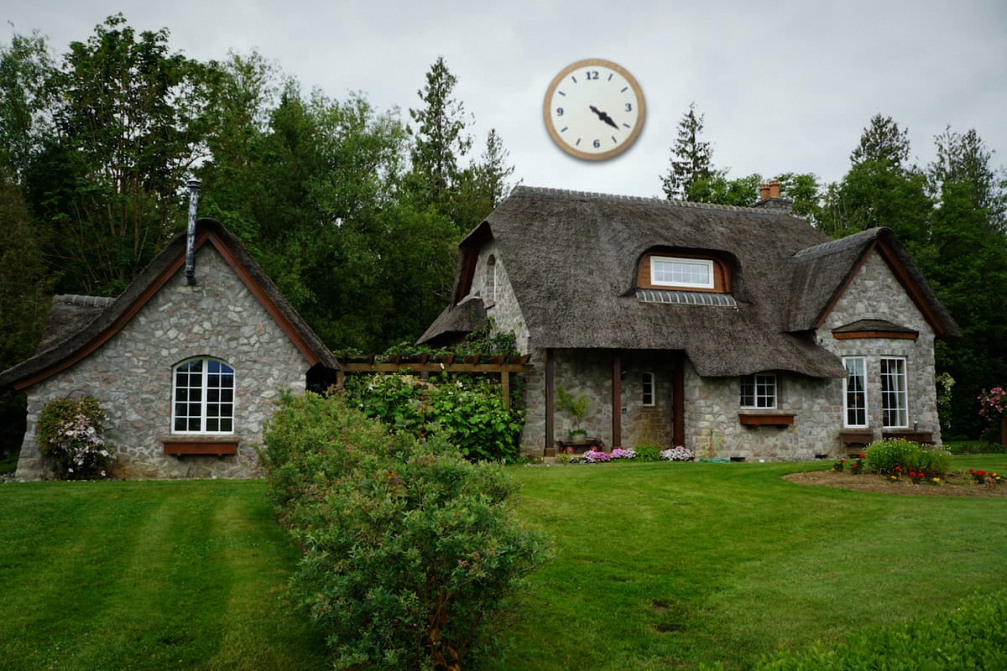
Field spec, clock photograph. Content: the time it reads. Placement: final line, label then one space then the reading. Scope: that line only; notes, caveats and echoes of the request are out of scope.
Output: 4:22
